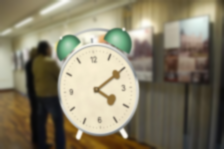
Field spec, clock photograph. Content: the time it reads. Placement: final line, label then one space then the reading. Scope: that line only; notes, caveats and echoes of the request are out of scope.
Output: 4:10
